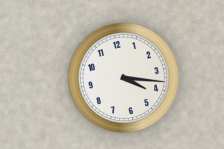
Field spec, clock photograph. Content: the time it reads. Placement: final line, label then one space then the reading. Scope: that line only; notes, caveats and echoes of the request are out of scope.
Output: 4:18
